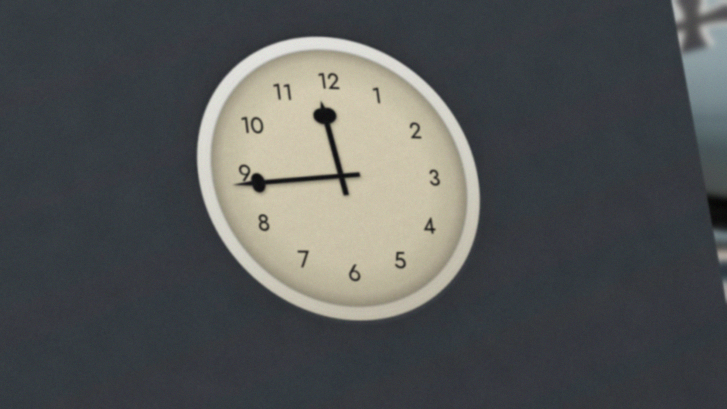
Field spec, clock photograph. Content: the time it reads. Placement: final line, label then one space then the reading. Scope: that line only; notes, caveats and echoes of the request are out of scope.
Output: 11:44
